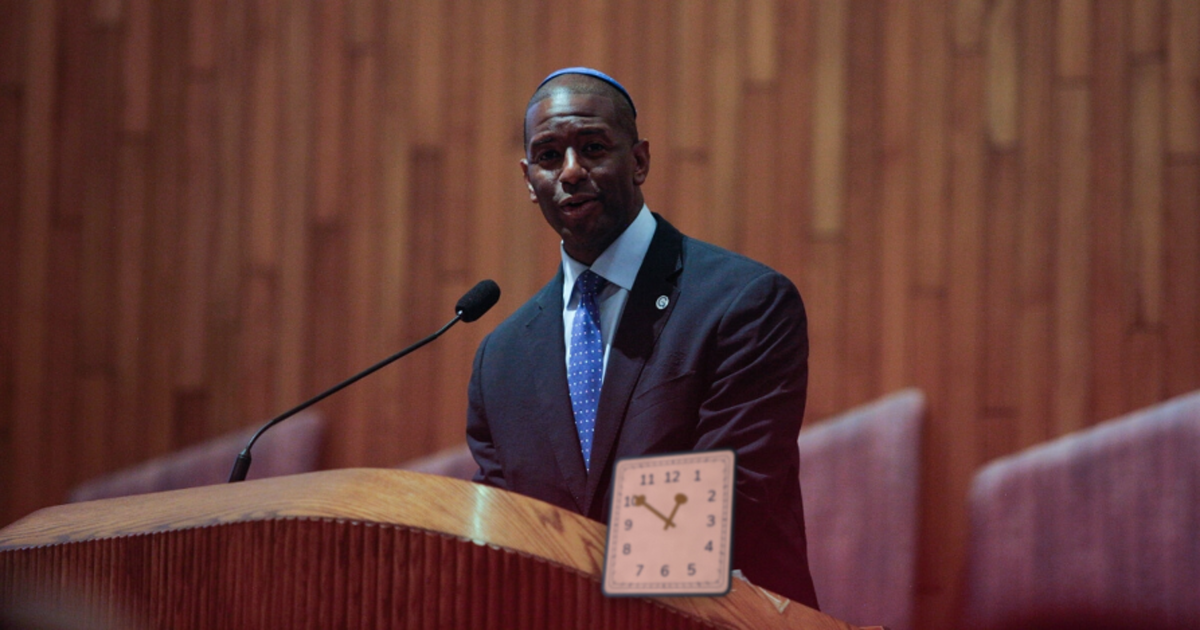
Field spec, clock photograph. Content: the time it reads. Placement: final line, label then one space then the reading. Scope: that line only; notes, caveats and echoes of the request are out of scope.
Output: 12:51
